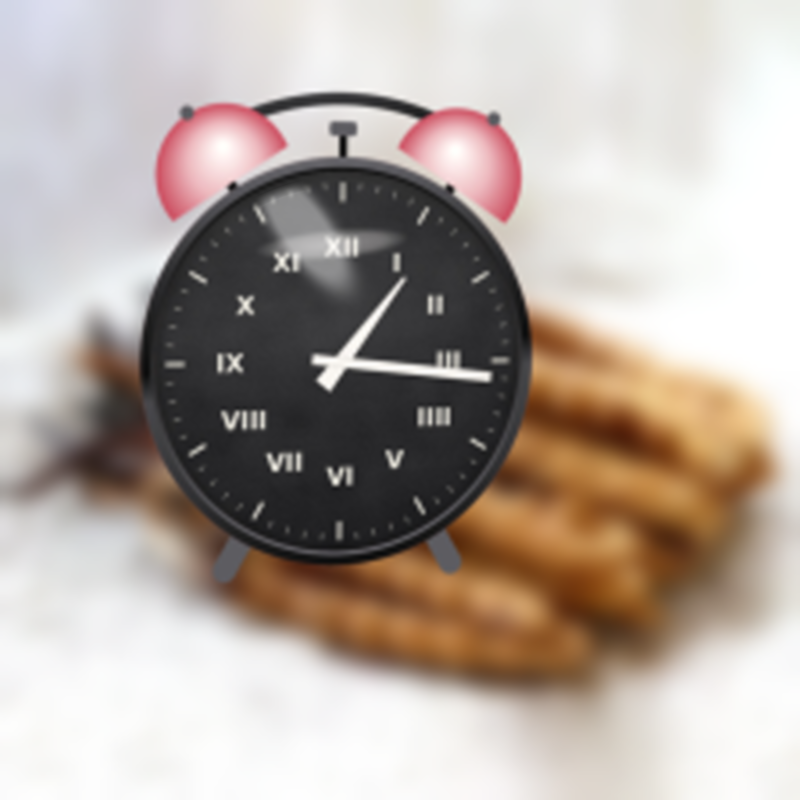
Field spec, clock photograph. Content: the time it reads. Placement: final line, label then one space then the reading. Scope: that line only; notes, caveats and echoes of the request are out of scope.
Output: 1:16
